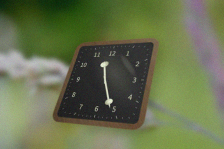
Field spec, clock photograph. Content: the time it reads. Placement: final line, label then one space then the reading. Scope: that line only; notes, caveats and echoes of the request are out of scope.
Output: 11:26
